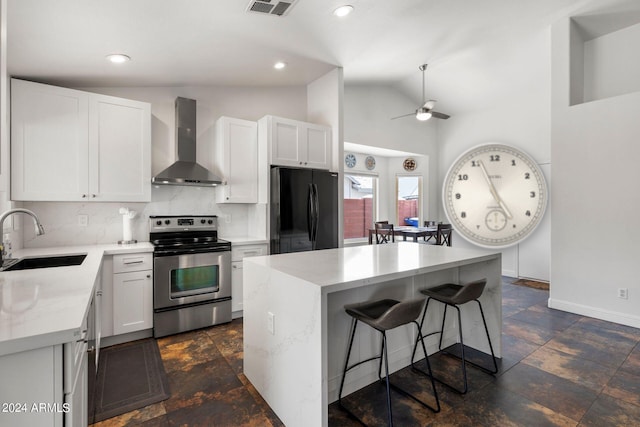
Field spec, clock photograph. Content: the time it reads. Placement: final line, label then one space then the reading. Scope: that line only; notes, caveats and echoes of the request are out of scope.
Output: 4:56
